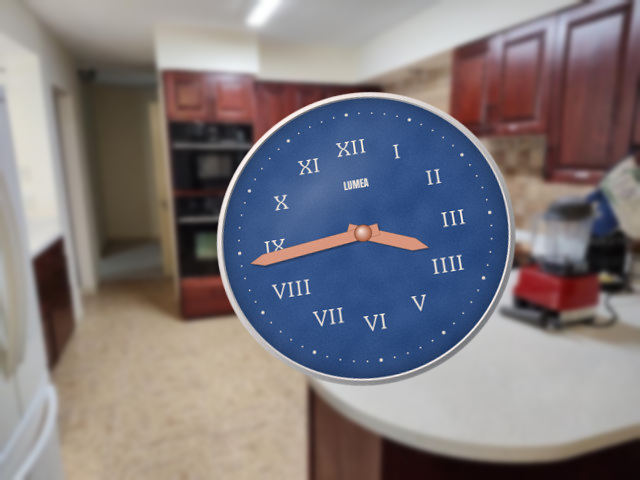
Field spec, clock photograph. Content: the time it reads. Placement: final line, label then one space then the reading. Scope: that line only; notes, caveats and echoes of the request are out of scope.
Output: 3:44
